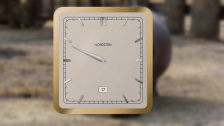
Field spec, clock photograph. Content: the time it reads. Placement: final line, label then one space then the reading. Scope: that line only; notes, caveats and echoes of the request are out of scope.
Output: 9:49
